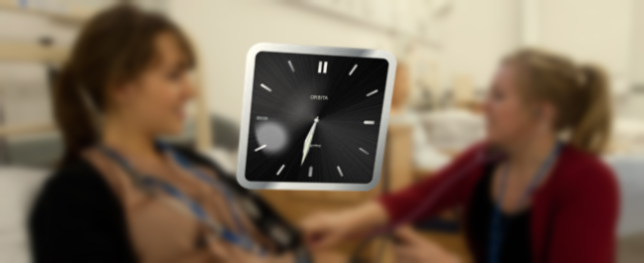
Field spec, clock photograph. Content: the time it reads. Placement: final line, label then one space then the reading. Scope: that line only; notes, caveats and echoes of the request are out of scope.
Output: 6:32
